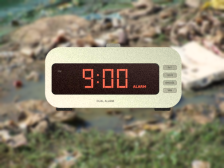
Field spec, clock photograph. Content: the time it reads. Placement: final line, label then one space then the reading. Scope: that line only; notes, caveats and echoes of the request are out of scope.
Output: 9:00
